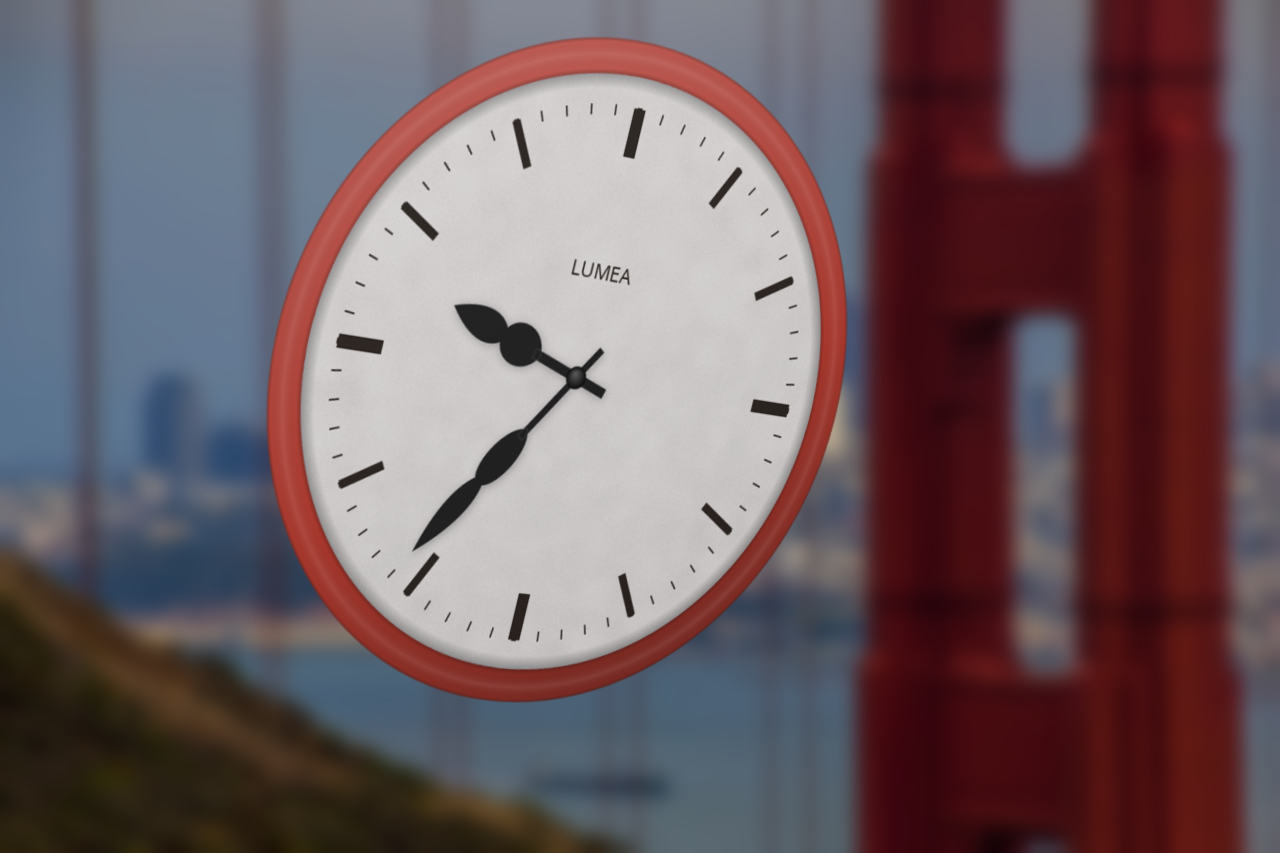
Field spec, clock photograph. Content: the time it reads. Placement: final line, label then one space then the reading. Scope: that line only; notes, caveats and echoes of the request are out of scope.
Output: 9:36
